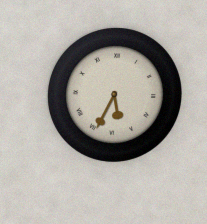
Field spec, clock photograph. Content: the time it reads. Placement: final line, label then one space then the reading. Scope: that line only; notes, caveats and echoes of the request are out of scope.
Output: 5:34
